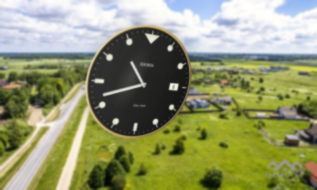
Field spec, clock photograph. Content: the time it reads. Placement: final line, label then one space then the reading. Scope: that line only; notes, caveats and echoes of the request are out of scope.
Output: 10:42
